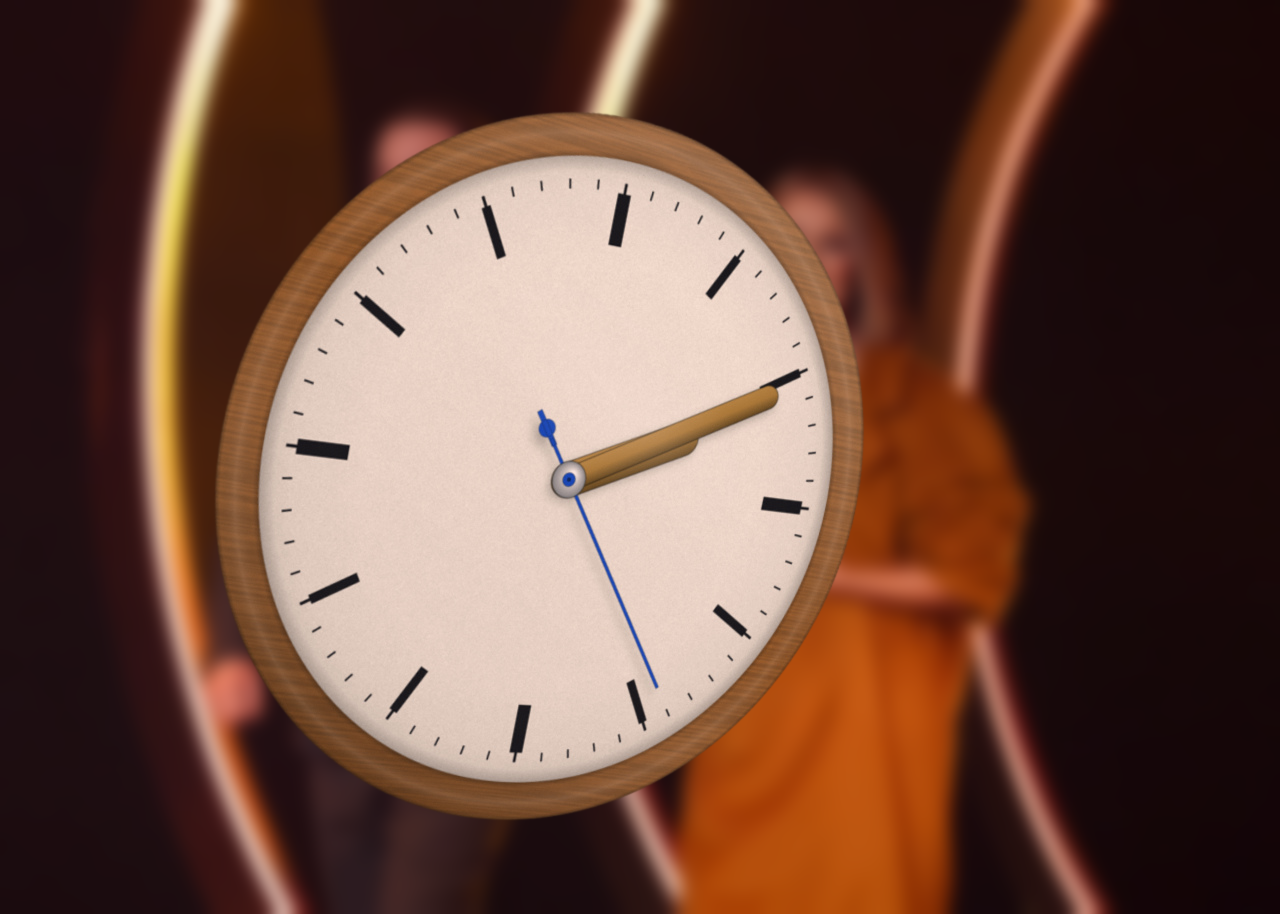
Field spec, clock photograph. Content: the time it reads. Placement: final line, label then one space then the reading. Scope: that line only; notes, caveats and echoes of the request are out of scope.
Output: 2:10:24
